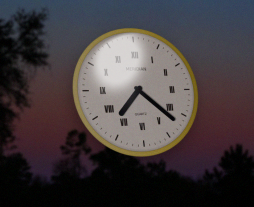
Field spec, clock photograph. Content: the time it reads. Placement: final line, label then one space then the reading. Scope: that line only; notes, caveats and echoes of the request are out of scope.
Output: 7:22
